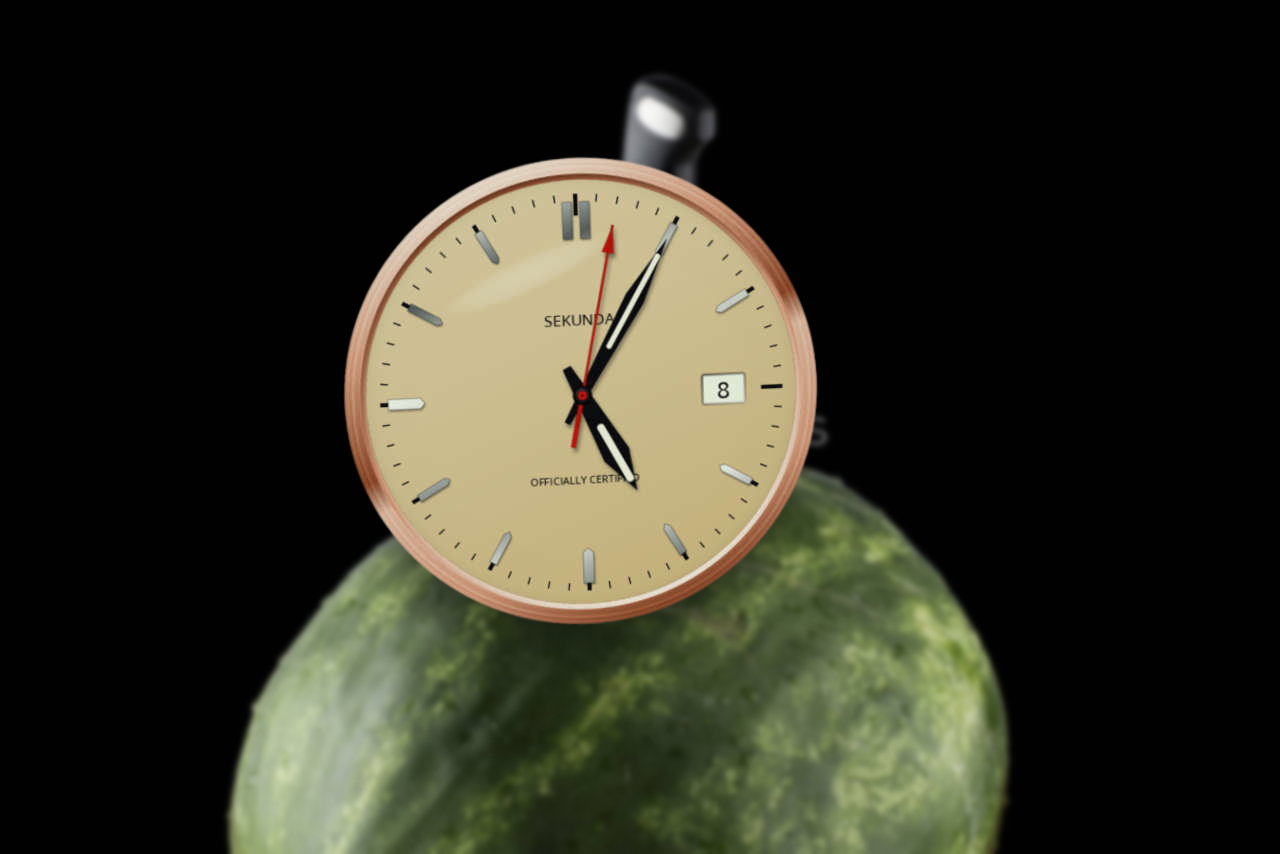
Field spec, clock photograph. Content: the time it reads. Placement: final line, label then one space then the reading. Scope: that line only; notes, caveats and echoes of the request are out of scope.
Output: 5:05:02
